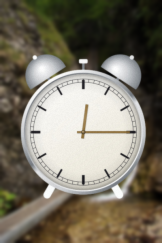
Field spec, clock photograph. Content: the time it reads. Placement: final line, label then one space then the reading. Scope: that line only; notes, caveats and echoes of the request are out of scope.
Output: 12:15
